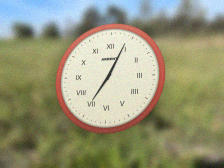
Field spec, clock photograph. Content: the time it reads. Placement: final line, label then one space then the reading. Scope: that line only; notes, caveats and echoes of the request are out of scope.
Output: 7:04
